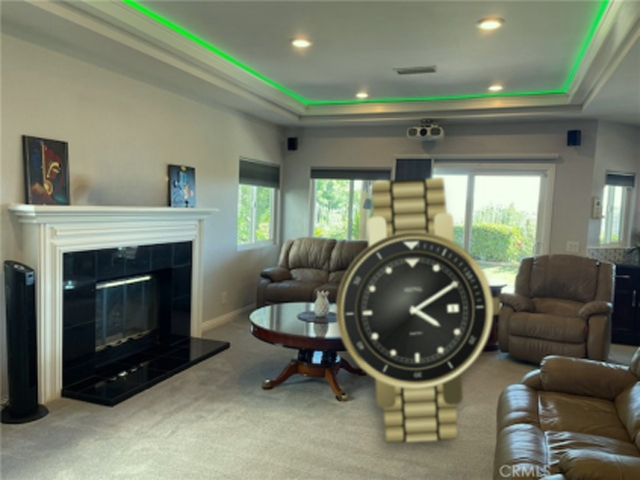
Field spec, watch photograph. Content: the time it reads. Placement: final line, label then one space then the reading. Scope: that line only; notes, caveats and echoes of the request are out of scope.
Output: 4:10
